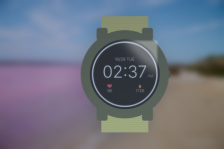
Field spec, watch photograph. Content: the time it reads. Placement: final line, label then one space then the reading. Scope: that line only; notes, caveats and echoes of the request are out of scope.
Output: 2:37
